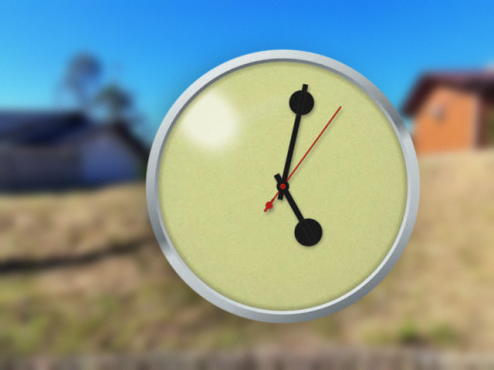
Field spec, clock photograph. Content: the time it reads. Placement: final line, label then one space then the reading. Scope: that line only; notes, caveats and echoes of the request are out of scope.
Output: 5:02:06
